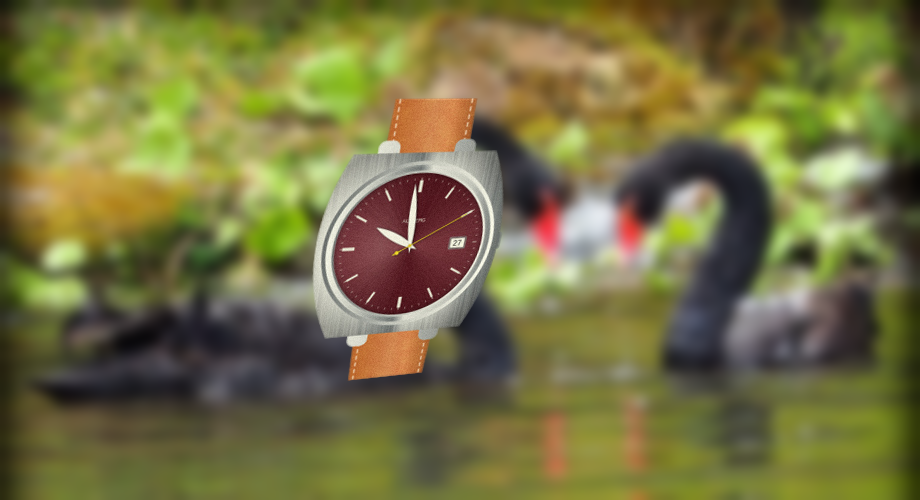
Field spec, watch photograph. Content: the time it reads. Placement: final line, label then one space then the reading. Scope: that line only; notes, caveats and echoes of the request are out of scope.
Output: 9:59:10
